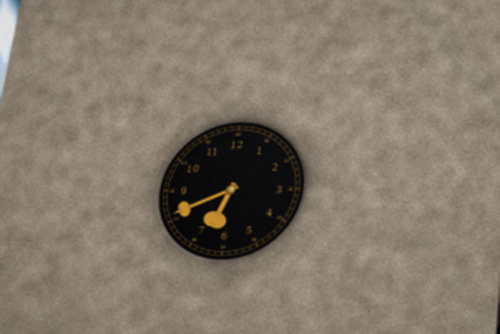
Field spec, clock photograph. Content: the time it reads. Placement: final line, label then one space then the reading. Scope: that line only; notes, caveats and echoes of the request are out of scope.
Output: 6:41
